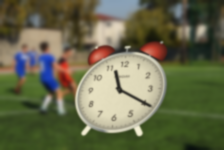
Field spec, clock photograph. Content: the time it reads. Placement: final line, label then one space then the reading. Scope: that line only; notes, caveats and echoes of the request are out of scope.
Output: 11:20
